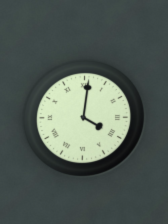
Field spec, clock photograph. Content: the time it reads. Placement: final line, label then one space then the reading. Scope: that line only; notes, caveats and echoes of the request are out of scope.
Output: 4:01
